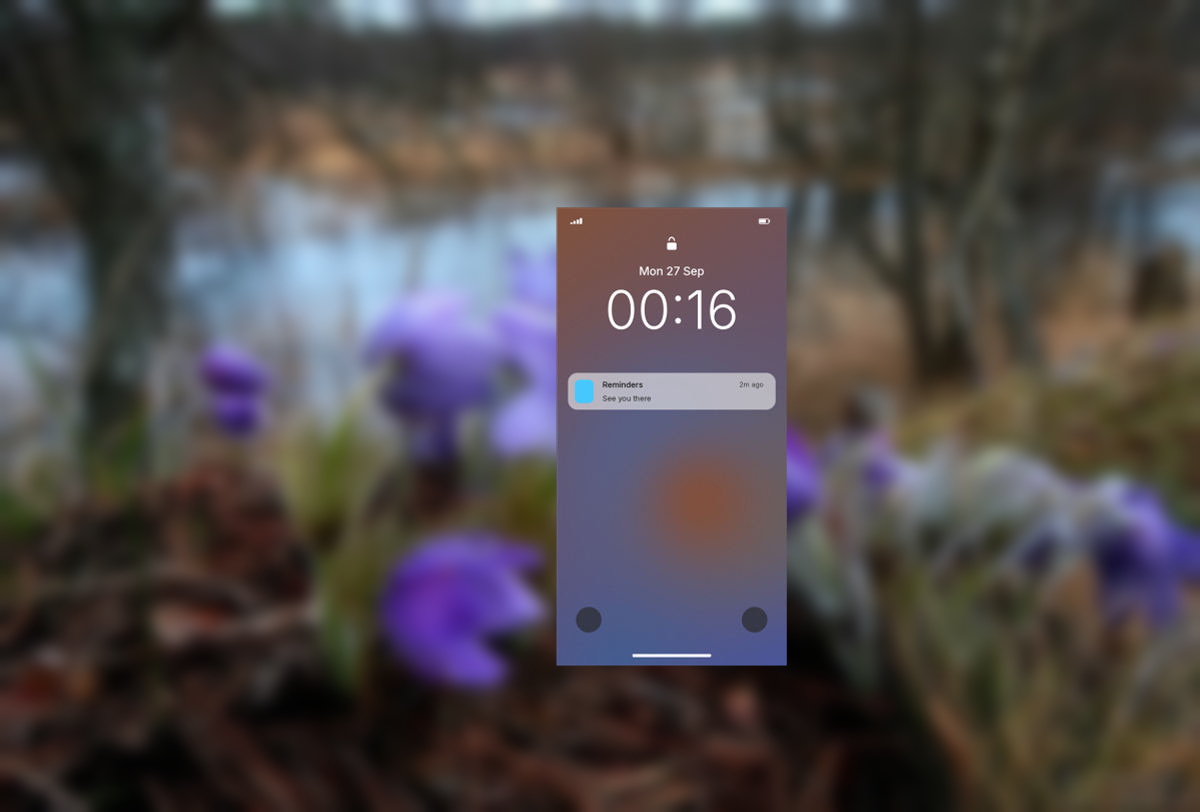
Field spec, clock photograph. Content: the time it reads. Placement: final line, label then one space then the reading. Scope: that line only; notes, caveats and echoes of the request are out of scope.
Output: 0:16
